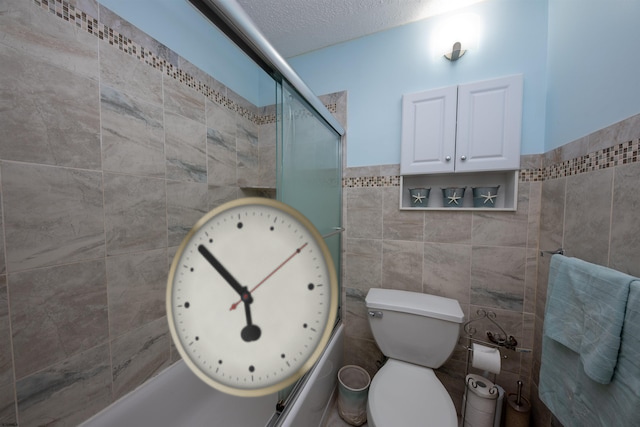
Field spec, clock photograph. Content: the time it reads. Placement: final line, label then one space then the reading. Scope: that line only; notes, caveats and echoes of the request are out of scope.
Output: 5:53:10
